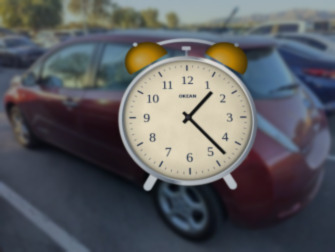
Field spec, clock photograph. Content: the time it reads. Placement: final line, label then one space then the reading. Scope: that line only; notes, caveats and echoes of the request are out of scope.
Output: 1:23
